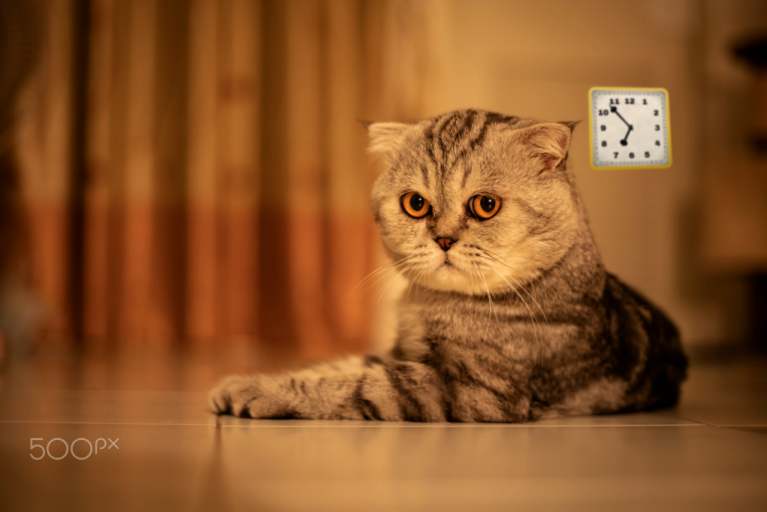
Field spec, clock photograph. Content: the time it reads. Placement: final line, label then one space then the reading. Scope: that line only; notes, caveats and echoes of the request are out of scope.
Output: 6:53
